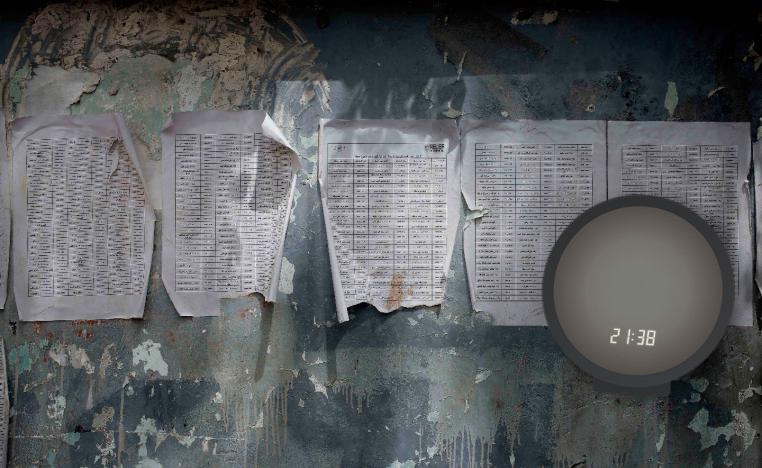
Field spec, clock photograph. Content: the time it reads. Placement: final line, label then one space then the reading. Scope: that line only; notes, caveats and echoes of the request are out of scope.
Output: 21:38
